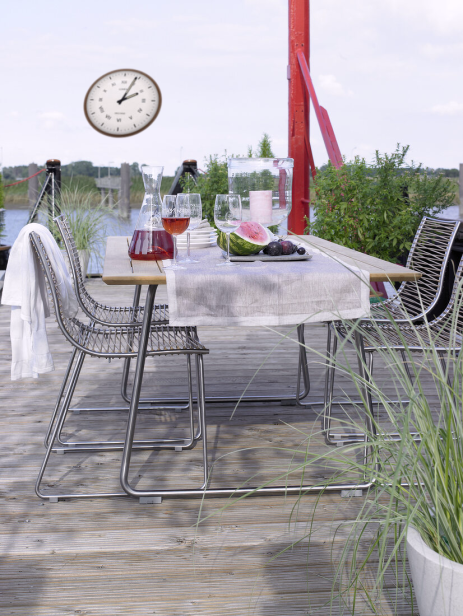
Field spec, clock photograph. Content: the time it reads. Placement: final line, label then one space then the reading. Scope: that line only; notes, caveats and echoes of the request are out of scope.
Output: 2:04
